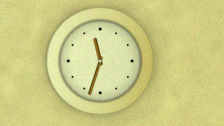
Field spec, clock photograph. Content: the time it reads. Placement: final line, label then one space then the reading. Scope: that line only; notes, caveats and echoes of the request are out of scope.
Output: 11:33
